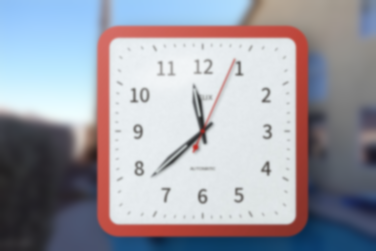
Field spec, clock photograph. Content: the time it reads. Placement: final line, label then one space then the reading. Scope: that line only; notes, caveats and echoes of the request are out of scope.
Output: 11:38:04
